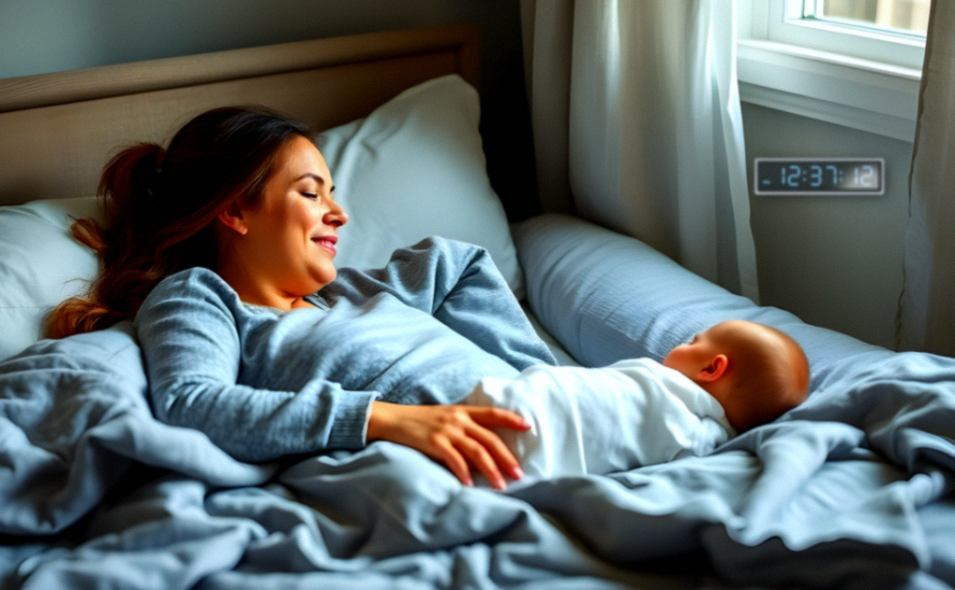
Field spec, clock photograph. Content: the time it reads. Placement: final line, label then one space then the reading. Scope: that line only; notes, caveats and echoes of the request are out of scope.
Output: 12:37:12
